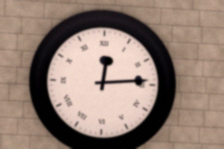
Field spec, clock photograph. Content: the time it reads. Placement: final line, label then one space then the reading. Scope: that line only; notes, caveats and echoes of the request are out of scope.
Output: 12:14
